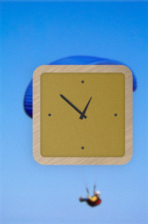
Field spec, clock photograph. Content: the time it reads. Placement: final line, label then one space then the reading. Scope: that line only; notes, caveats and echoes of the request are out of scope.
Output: 12:52
